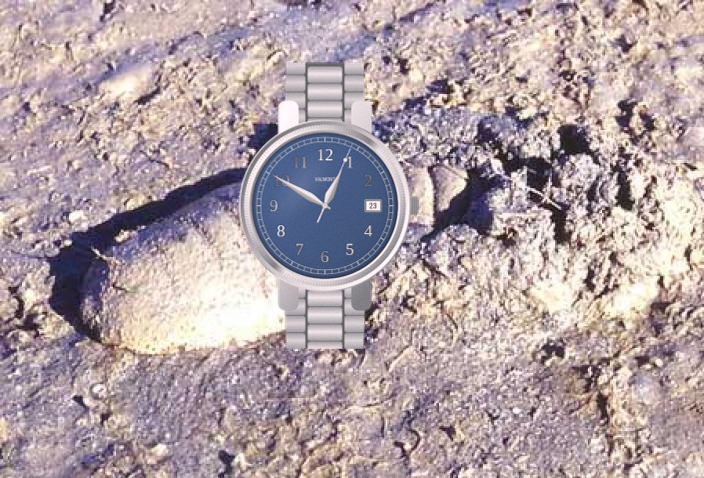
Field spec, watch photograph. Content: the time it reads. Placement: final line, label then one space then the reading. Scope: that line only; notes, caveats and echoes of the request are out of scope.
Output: 12:50:04
